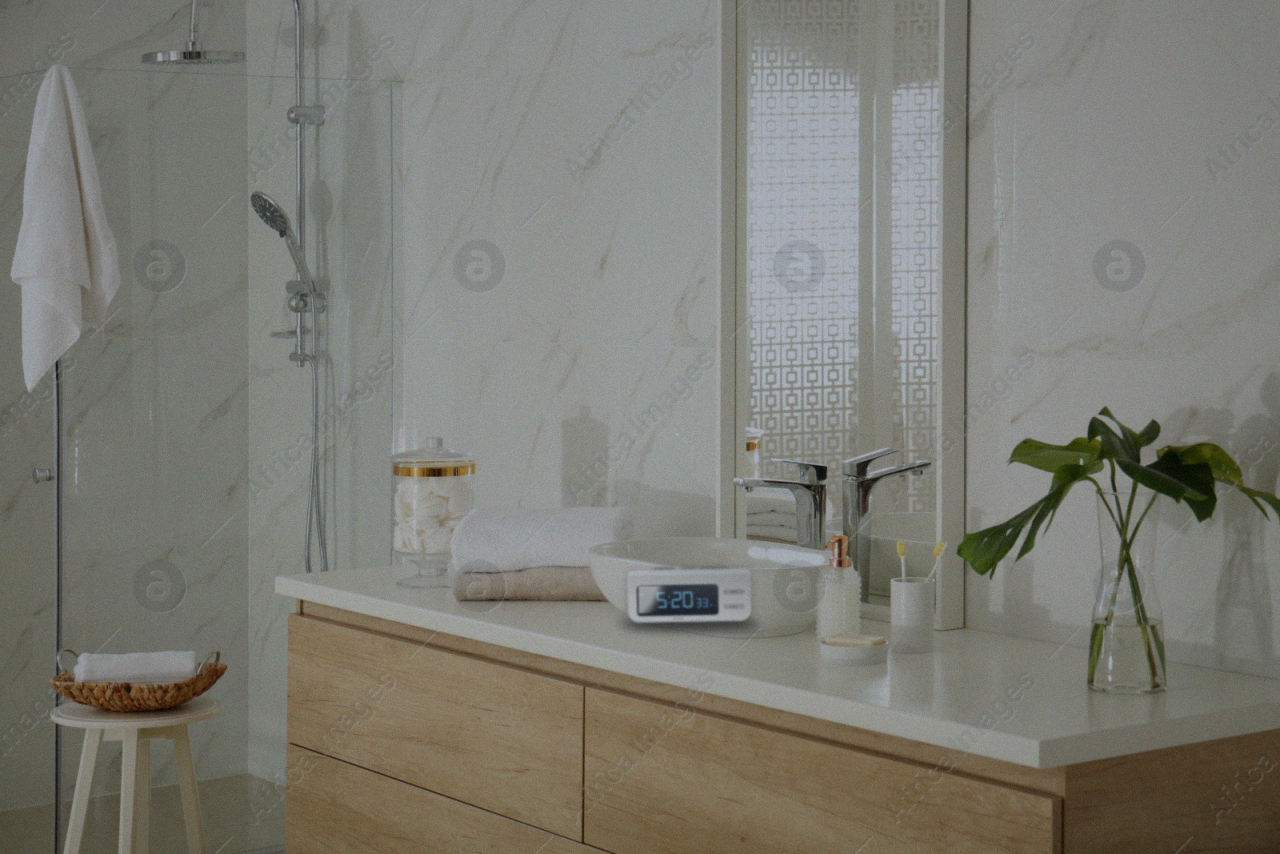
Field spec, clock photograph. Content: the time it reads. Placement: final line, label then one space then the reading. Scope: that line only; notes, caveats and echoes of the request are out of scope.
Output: 5:20
